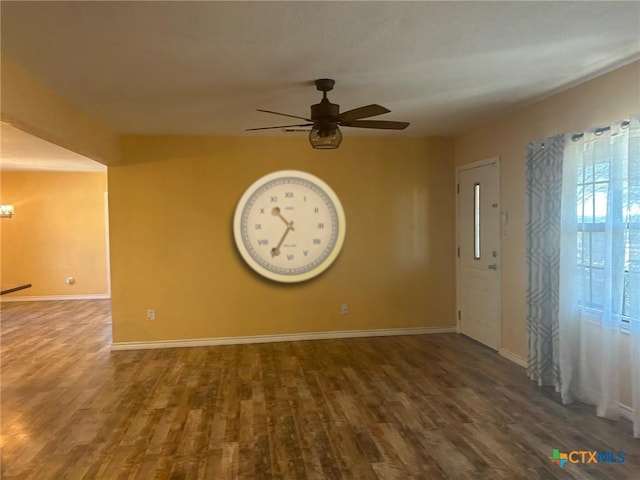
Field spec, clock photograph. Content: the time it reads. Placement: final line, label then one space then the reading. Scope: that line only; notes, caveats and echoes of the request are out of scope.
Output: 10:35
